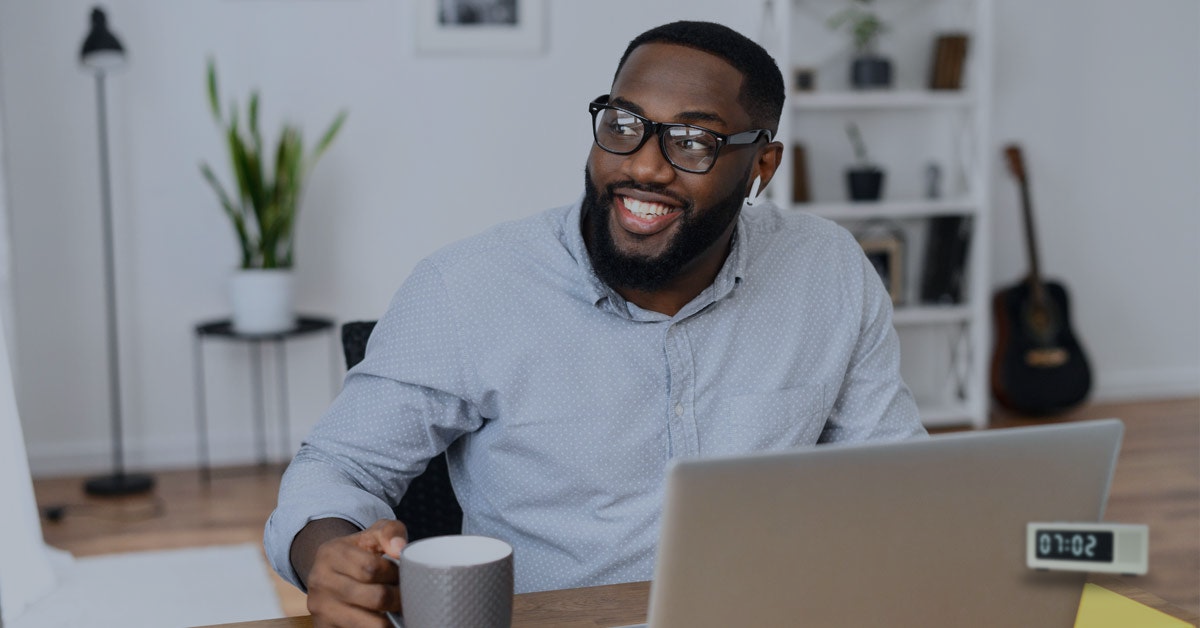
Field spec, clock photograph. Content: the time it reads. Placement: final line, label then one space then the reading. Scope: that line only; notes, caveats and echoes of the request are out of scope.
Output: 7:02
